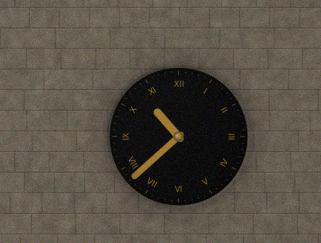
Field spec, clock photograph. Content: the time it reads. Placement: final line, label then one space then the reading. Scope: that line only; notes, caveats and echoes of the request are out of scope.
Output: 10:38
